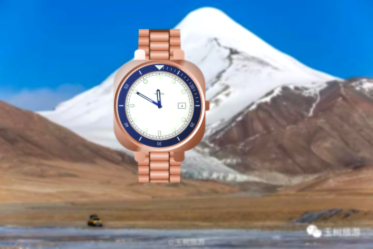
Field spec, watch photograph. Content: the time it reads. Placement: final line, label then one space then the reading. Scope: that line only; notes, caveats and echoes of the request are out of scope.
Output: 11:50
